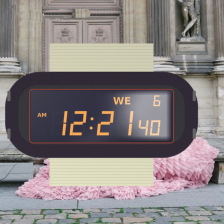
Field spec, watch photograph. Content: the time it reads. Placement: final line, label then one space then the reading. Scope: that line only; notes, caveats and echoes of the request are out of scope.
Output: 12:21:40
